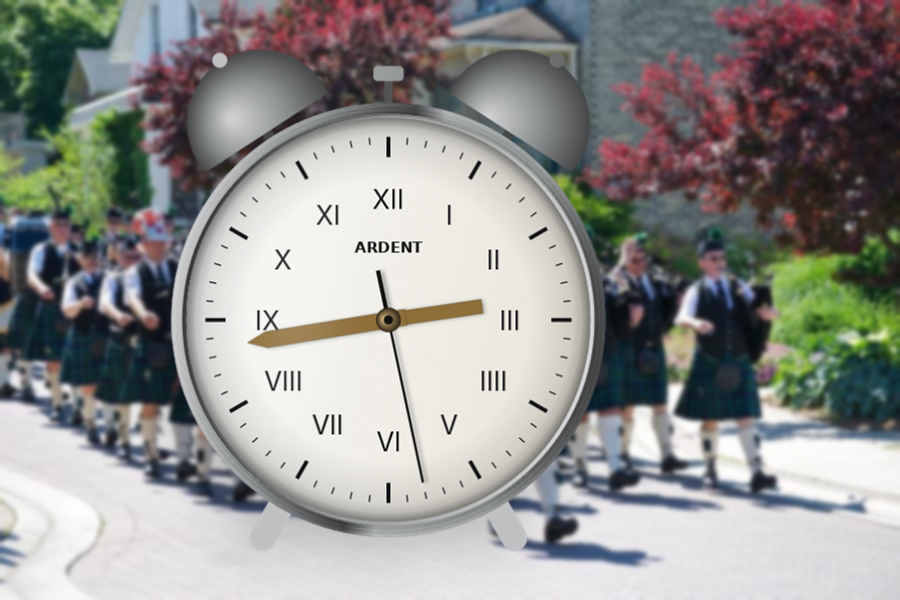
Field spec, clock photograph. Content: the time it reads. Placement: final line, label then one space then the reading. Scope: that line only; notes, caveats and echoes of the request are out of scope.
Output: 2:43:28
